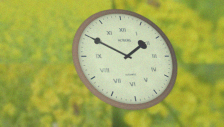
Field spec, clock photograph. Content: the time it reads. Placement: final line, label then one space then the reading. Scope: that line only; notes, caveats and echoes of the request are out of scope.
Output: 1:50
